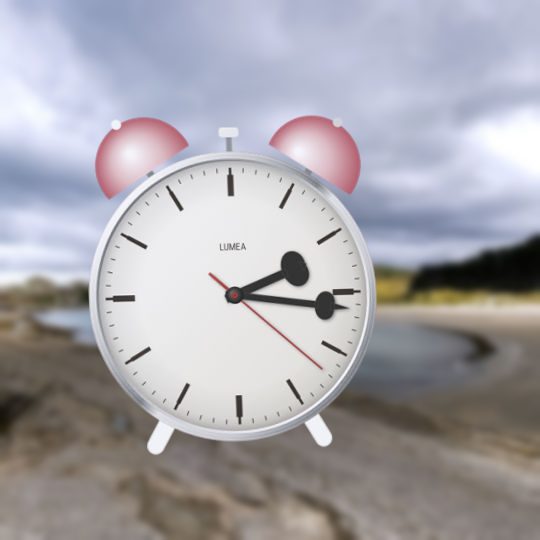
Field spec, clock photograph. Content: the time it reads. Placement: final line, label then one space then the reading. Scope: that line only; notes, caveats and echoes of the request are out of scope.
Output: 2:16:22
